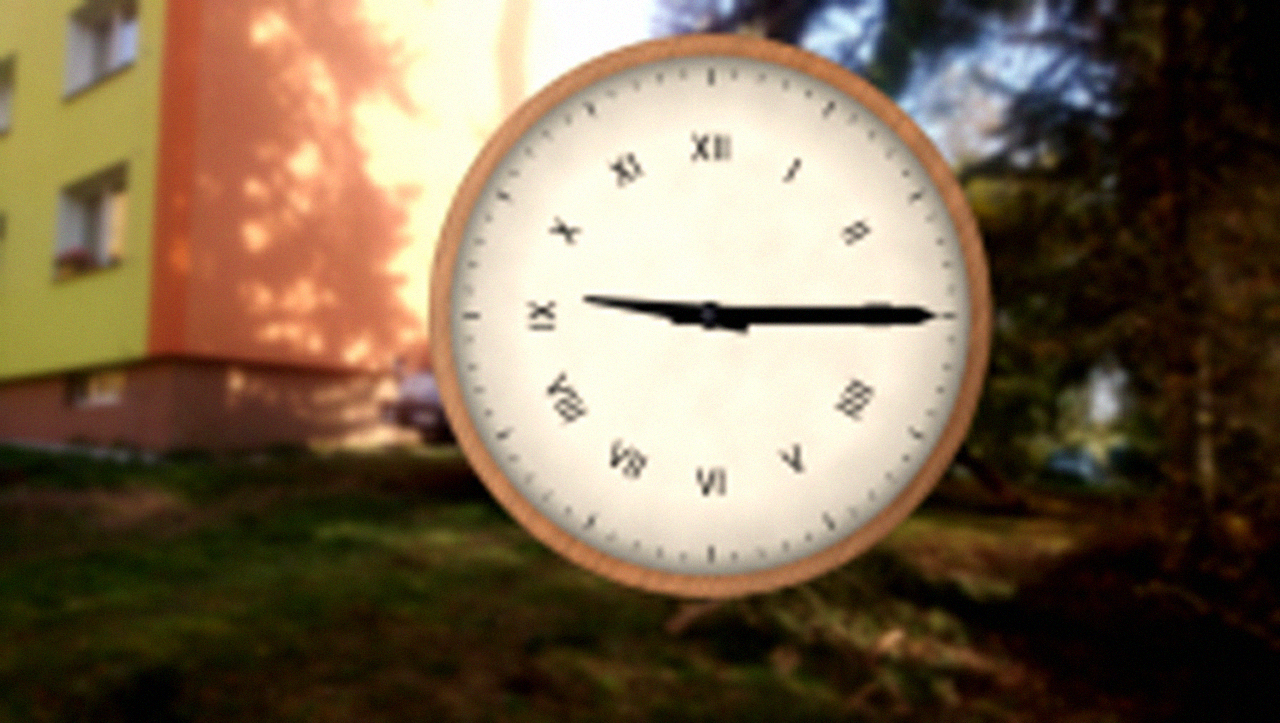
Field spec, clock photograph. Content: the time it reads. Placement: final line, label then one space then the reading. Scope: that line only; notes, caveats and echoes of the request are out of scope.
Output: 9:15
